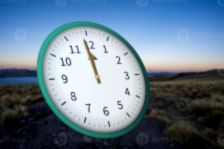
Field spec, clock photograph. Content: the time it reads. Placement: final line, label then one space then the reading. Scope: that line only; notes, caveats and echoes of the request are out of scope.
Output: 11:59
